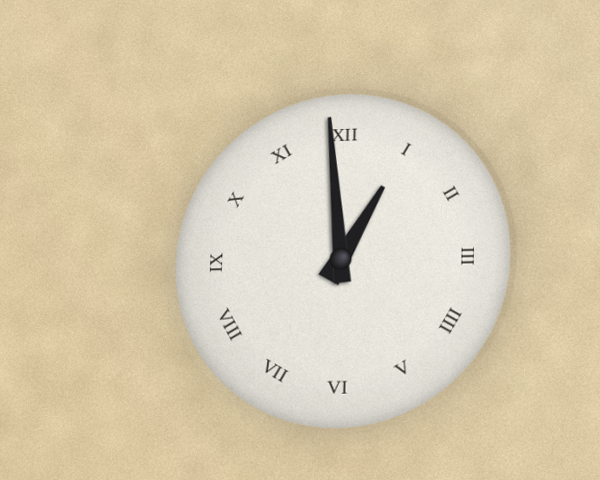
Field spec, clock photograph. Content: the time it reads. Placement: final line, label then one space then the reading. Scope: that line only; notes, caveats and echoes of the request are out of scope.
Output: 12:59
